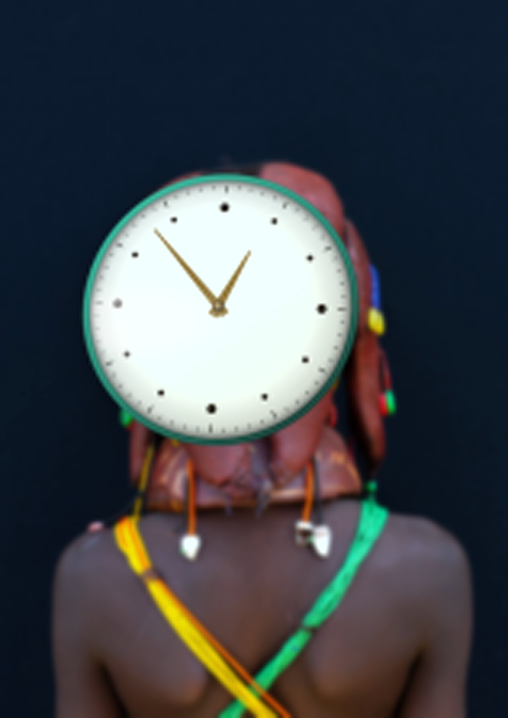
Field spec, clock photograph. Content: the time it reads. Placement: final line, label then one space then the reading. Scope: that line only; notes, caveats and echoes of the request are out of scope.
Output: 12:53
